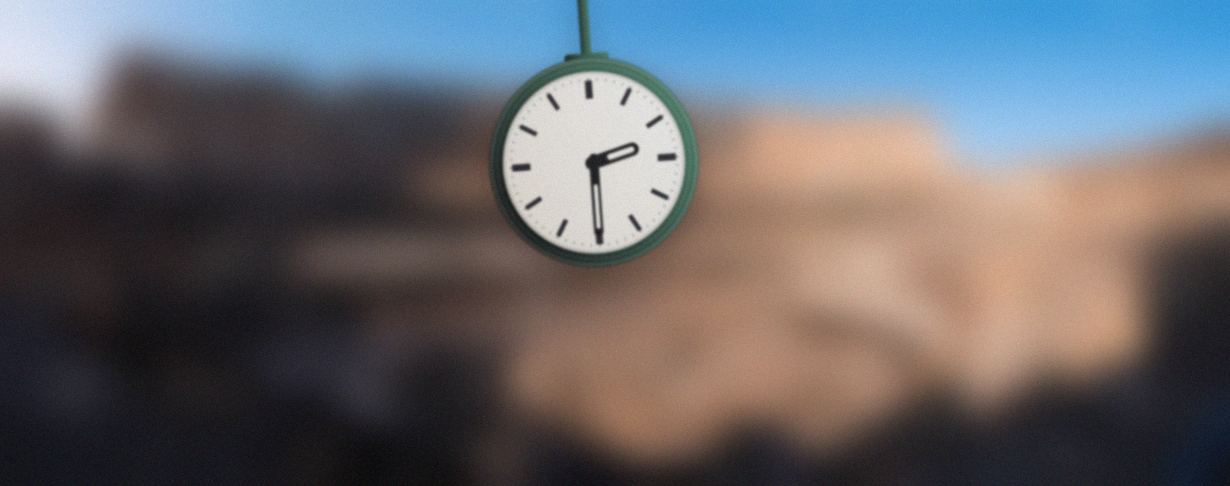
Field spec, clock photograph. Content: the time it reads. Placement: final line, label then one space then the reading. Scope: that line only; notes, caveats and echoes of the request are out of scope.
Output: 2:30
